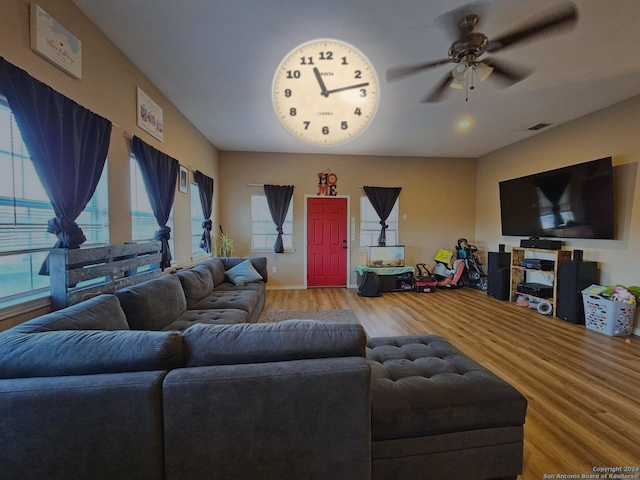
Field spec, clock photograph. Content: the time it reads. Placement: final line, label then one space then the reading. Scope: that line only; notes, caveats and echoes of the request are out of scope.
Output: 11:13
